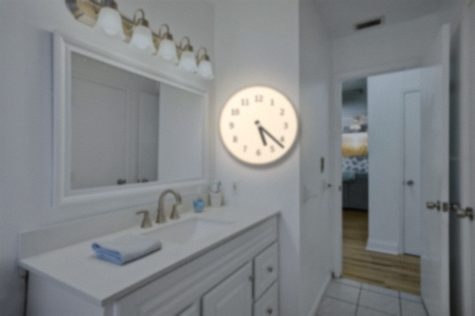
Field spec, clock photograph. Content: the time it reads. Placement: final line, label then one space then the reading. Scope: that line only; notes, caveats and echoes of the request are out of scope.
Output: 5:22
